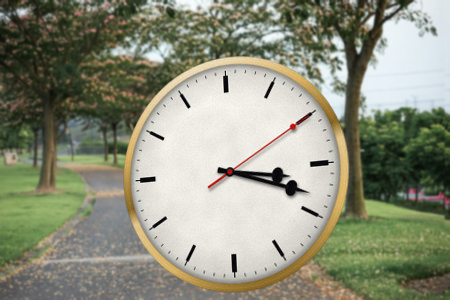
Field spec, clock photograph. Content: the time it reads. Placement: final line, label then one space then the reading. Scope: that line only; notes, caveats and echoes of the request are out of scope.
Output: 3:18:10
